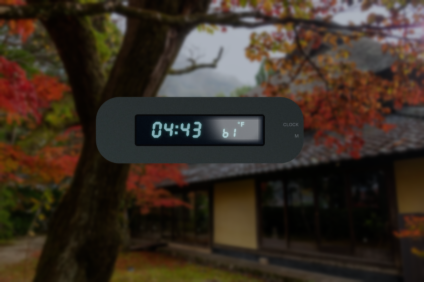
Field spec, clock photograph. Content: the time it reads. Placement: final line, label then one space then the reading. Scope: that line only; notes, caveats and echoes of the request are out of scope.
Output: 4:43
